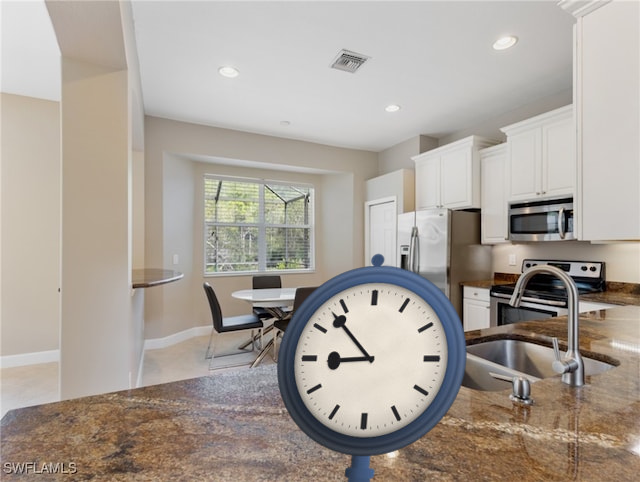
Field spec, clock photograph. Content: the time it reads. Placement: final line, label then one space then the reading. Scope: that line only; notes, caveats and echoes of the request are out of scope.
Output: 8:53
